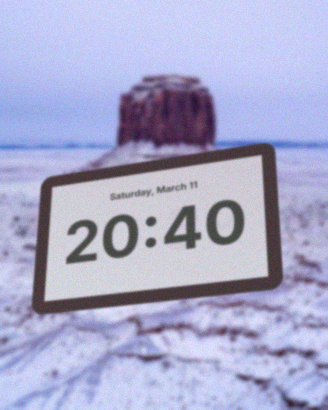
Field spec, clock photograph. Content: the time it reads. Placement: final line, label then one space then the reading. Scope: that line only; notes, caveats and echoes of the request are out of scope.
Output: 20:40
